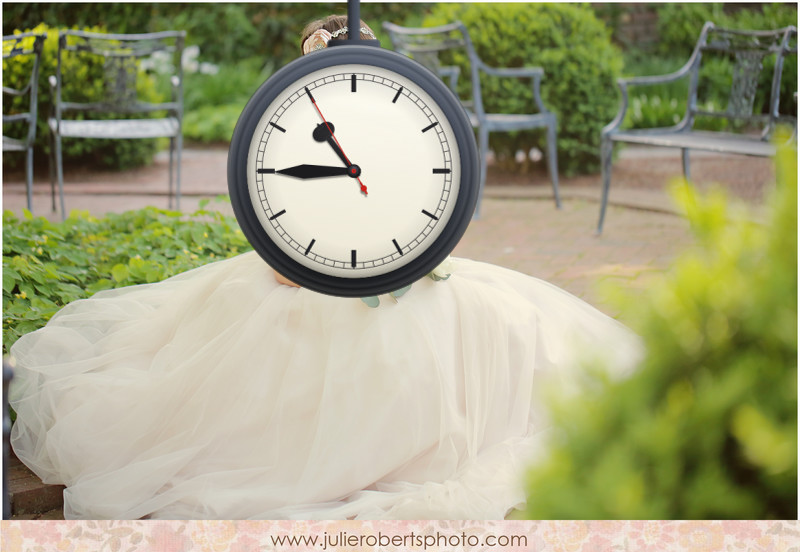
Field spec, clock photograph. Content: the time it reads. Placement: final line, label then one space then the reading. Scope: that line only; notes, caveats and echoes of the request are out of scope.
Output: 10:44:55
